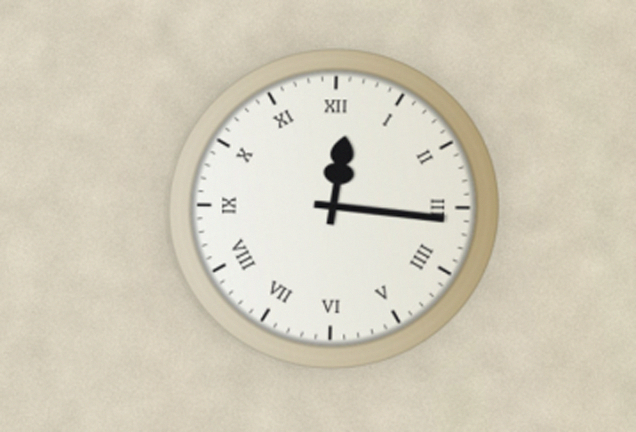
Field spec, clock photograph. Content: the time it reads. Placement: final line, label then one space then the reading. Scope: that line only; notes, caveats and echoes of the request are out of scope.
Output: 12:16
